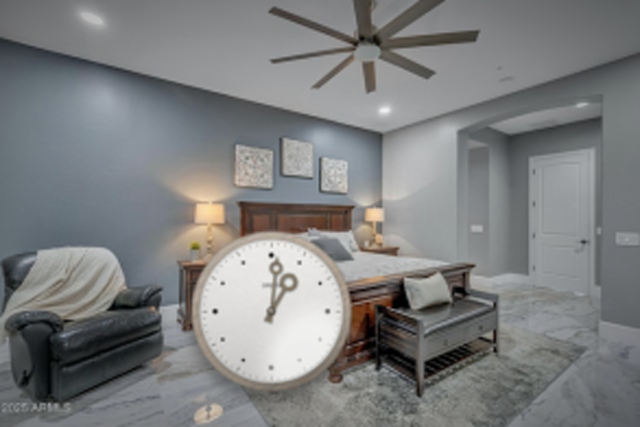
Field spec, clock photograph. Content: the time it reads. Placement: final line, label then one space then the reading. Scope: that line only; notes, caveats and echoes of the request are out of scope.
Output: 1:01
